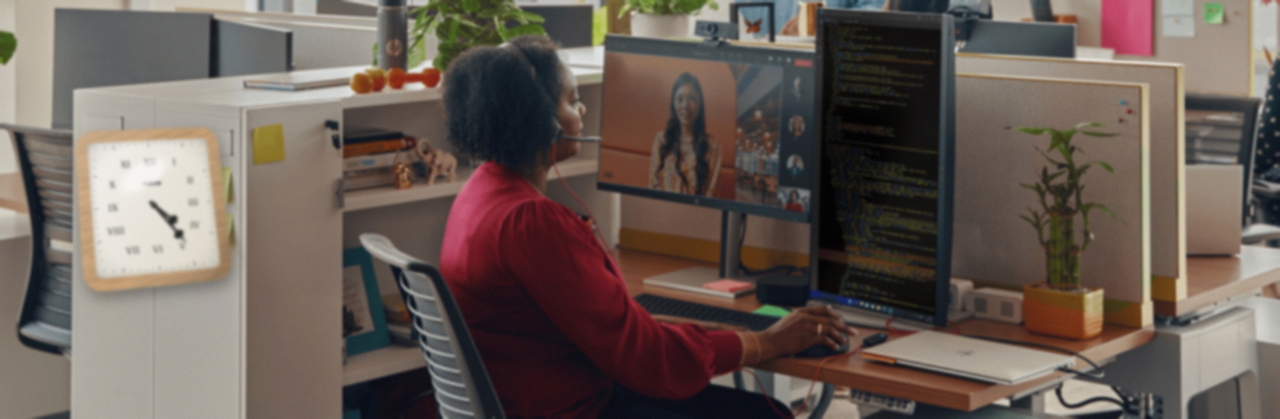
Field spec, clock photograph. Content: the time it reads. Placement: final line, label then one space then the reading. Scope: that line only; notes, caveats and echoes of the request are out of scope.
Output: 4:24
